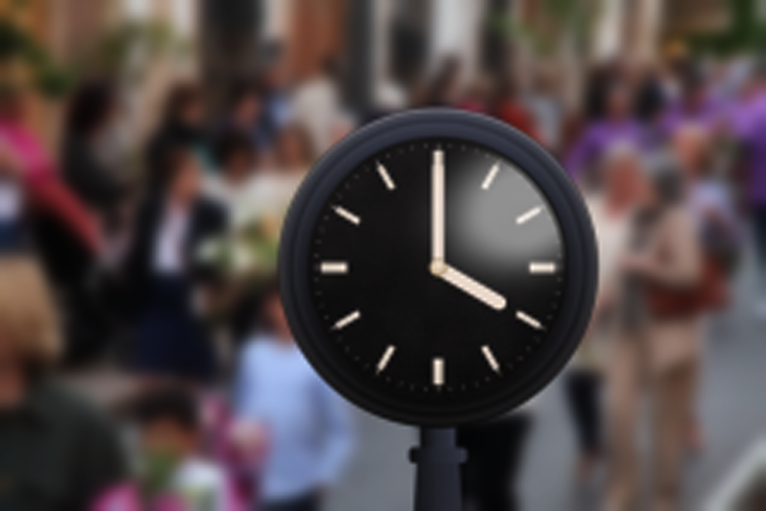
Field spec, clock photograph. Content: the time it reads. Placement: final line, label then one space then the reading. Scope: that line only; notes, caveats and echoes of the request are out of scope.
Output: 4:00
